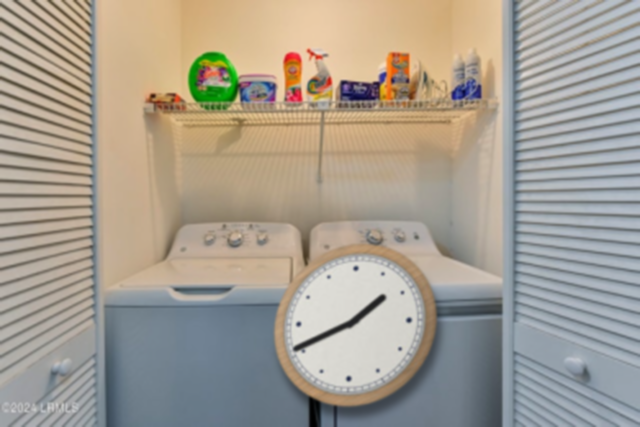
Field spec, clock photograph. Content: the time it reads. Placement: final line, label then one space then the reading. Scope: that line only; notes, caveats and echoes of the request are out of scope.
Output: 1:41
